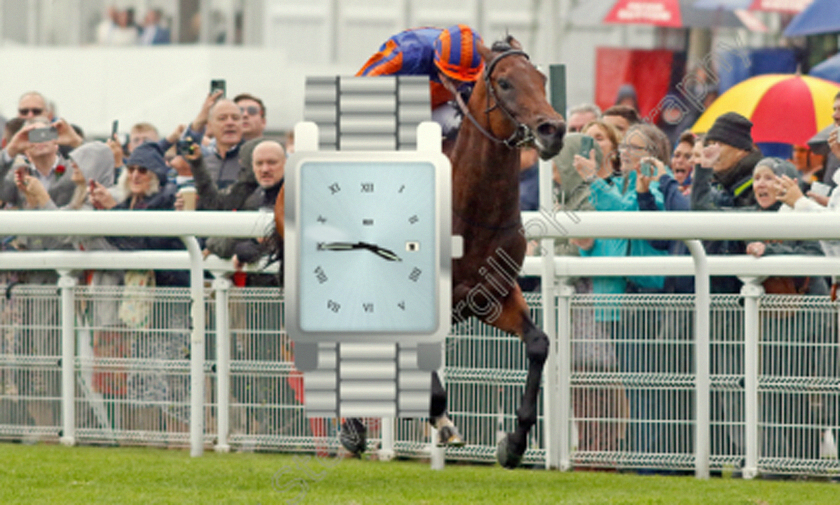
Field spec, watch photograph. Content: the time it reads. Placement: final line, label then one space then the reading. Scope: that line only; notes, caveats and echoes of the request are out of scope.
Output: 3:45
